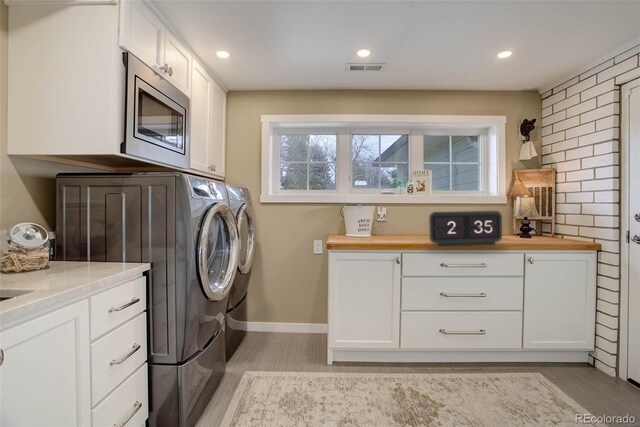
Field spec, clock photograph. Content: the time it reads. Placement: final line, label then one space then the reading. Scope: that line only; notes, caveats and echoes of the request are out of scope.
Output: 2:35
